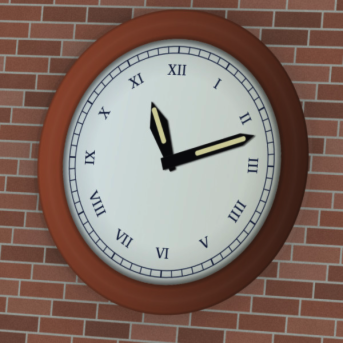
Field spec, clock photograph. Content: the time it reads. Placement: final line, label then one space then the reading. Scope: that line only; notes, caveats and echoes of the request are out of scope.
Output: 11:12
